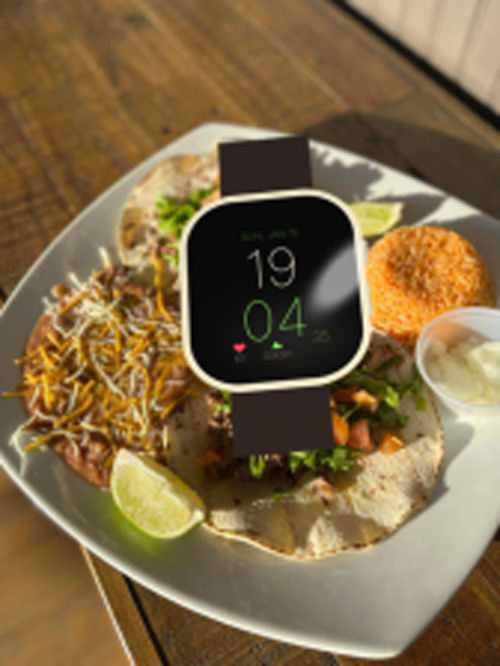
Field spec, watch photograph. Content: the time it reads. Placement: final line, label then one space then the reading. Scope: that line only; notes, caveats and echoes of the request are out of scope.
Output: 19:04
